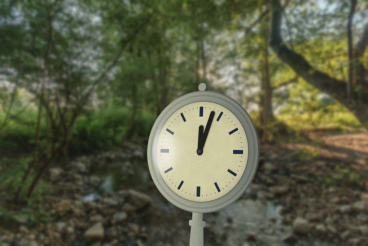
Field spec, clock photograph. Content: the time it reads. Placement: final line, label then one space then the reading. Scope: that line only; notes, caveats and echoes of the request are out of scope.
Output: 12:03
